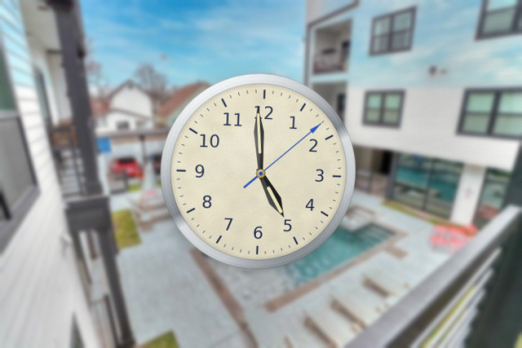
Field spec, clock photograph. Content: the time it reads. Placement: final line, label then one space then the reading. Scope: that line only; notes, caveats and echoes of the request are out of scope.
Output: 4:59:08
